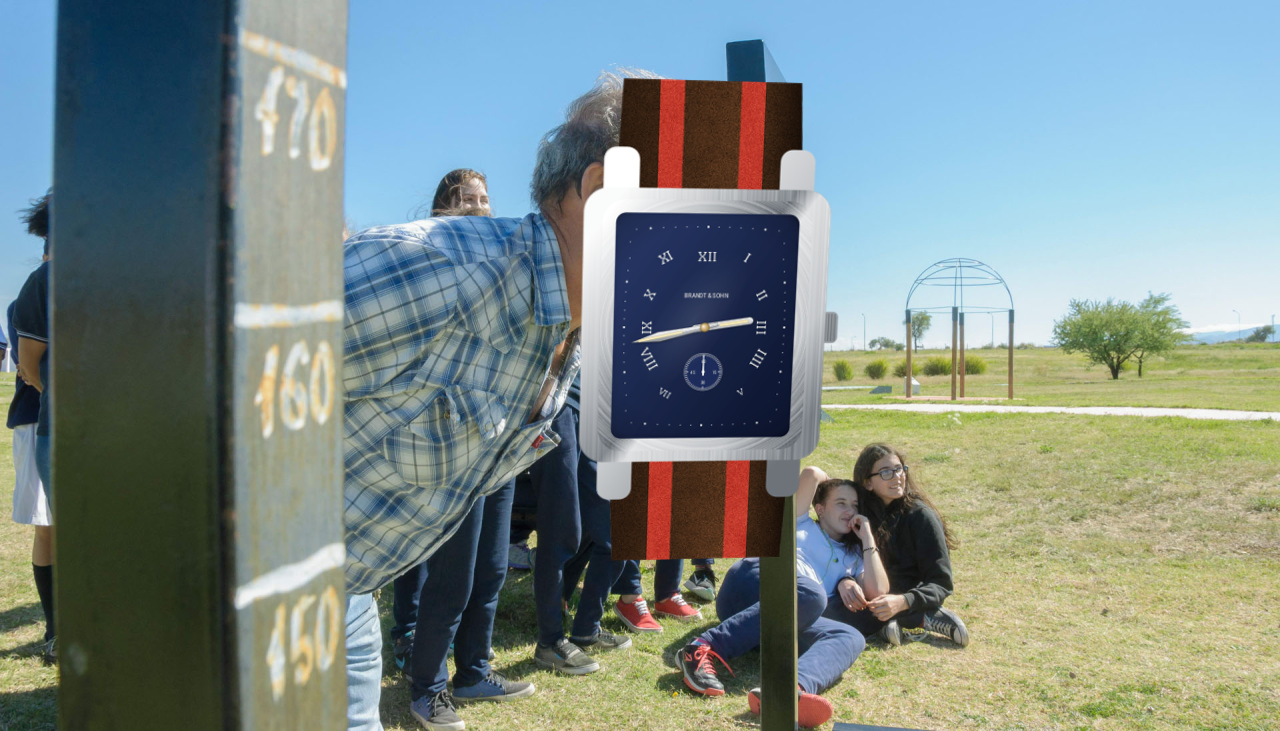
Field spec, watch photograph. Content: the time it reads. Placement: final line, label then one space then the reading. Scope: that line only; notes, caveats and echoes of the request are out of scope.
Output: 2:43
